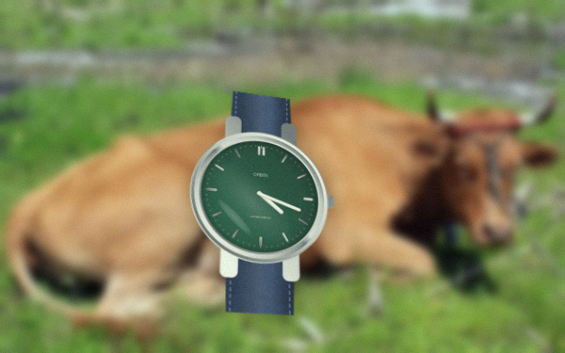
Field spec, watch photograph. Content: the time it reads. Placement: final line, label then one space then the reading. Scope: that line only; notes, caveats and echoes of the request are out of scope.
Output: 4:18
